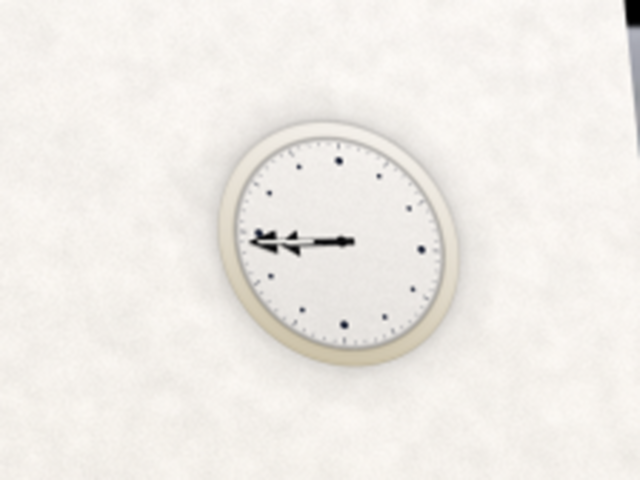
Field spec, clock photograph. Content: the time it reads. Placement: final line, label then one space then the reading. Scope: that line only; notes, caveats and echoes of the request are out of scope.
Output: 8:44
